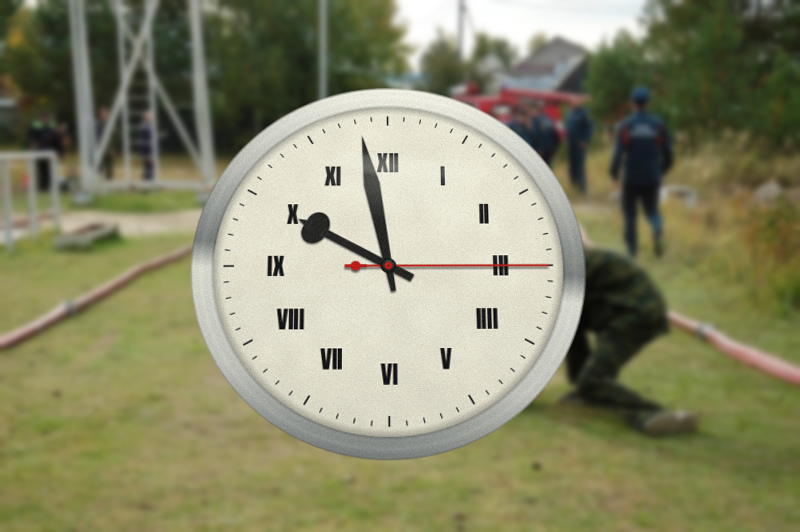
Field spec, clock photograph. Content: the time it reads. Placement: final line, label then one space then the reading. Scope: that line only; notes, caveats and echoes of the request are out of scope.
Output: 9:58:15
